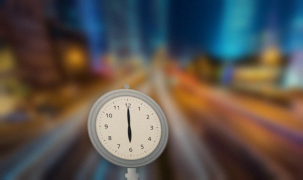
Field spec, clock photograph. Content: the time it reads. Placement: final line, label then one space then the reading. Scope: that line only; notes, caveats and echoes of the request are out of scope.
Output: 6:00
